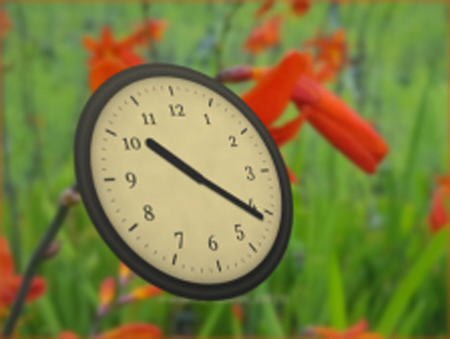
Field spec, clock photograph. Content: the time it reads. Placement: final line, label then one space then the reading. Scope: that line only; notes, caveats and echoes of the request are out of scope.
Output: 10:21
